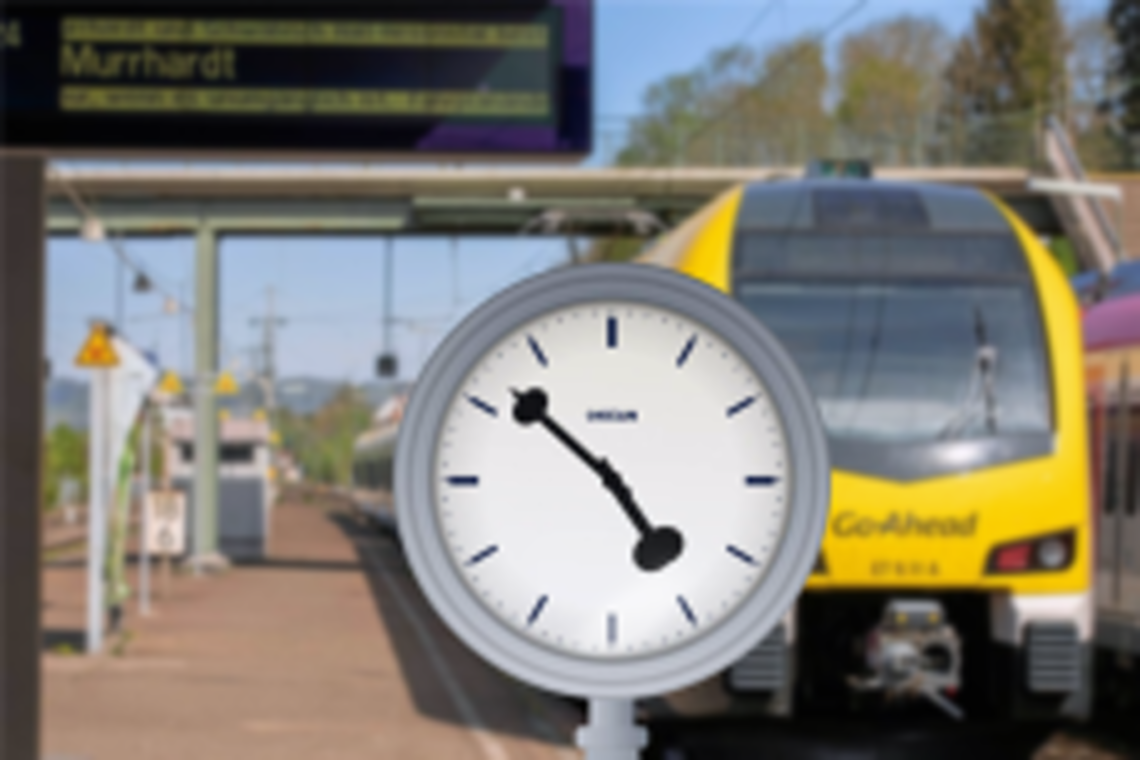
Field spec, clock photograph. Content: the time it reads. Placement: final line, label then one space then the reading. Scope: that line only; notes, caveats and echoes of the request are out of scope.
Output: 4:52
